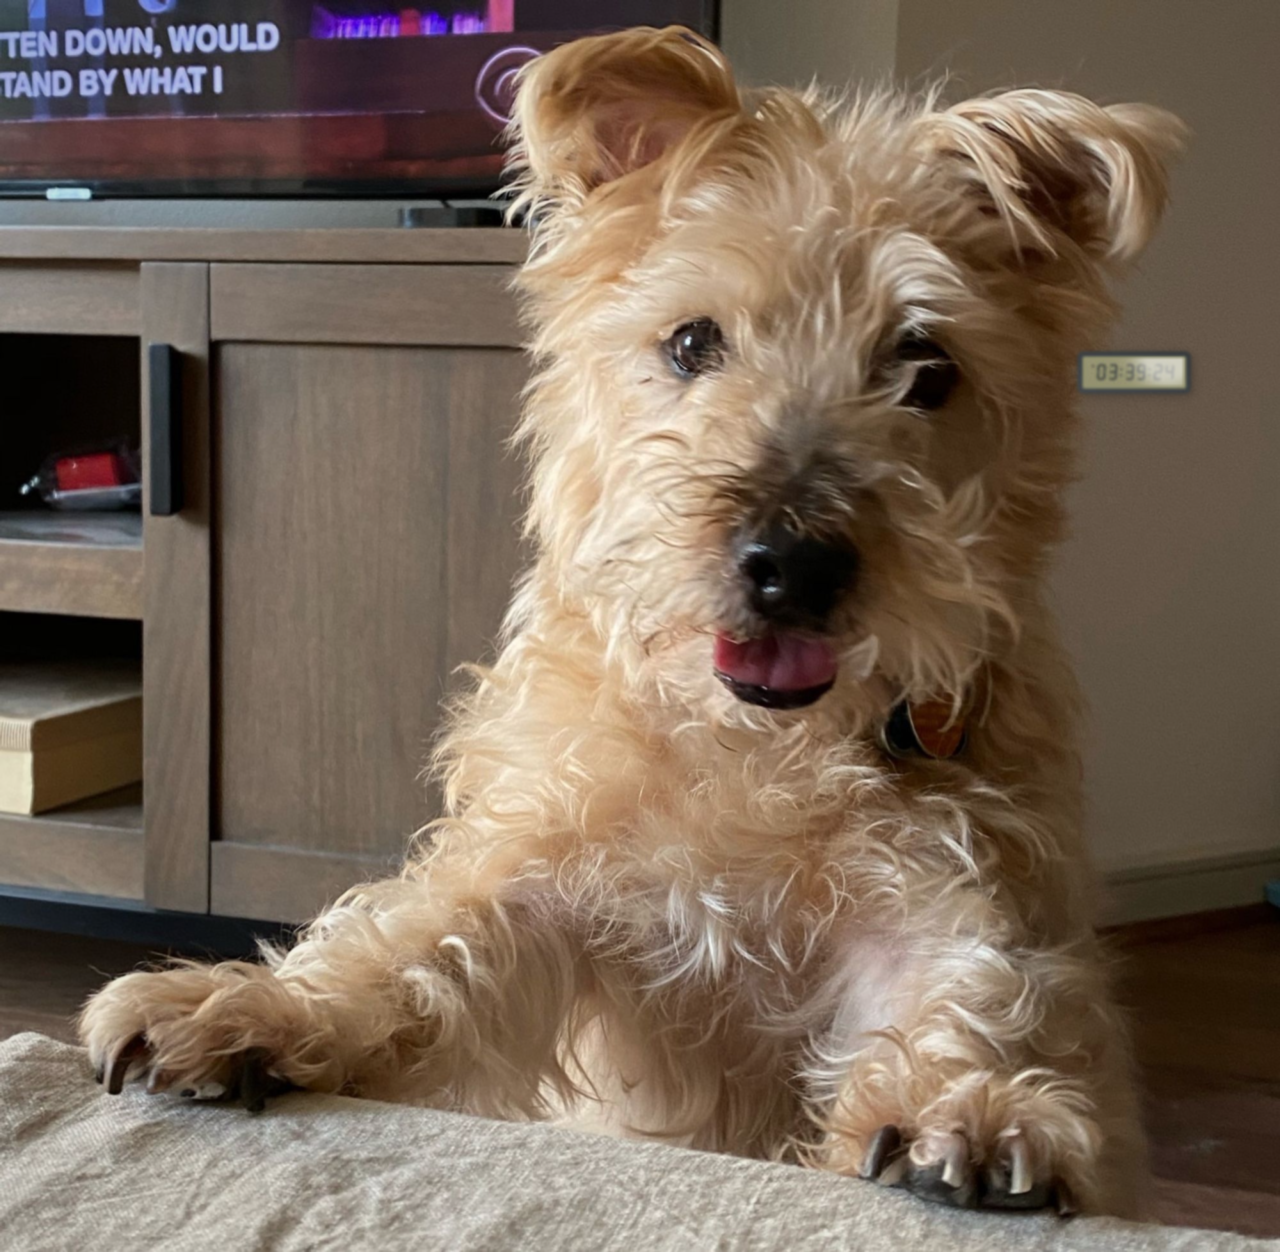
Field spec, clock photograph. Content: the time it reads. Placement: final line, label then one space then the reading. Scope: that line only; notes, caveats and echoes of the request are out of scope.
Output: 3:39:24
